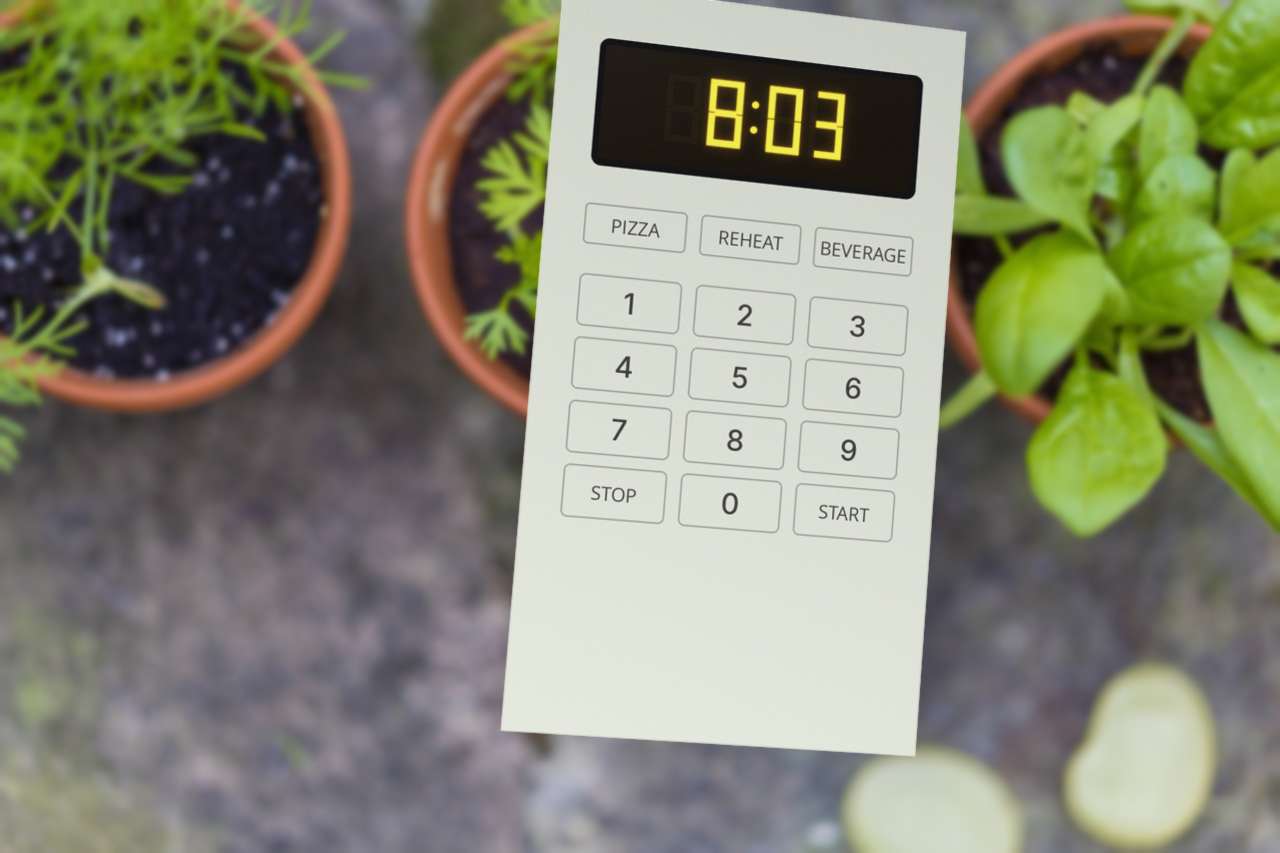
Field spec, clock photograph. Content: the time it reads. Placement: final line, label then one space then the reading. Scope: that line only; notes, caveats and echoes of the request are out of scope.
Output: 8:03
